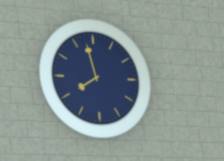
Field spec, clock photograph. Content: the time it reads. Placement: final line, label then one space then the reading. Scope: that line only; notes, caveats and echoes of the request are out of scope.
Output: 7:58
